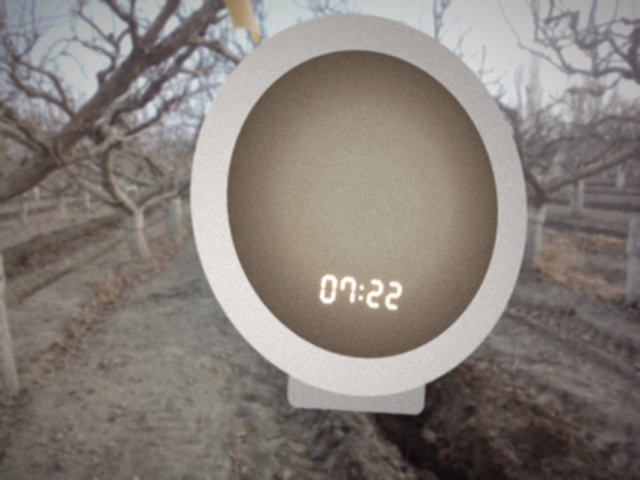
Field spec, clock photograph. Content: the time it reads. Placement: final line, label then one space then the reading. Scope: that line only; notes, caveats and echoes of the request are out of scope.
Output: 7:22
